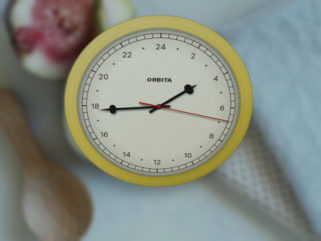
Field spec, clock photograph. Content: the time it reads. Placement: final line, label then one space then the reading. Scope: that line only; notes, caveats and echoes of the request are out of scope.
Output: 3:44:17
